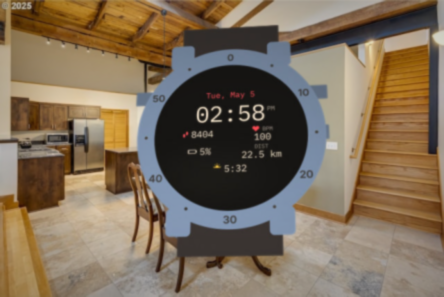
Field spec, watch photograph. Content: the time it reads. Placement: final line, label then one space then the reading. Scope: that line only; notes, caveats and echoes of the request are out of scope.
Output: 2:58
